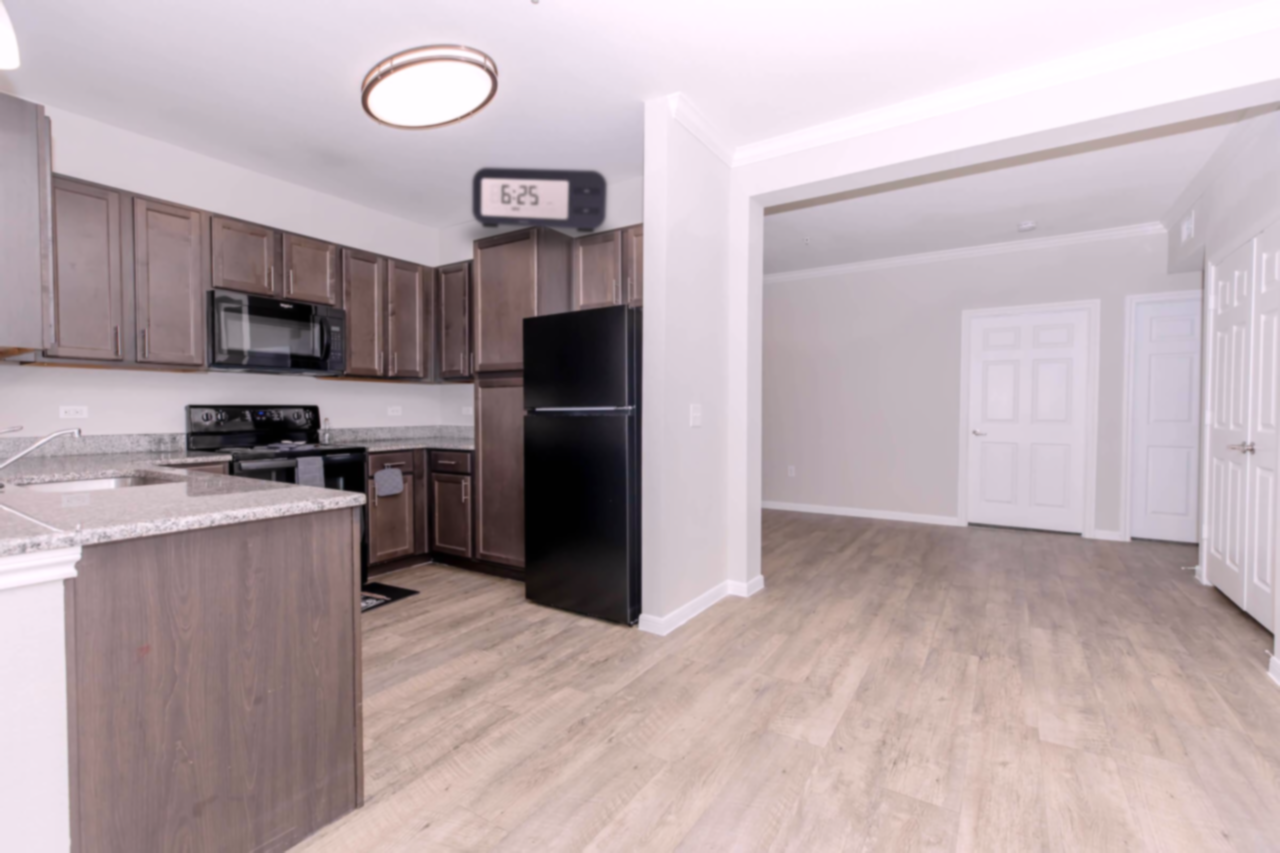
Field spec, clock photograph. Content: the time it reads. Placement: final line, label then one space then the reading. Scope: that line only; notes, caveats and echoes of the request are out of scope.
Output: 6:25
